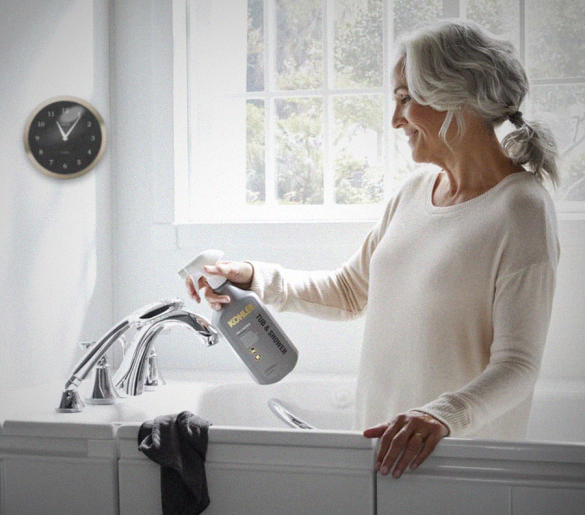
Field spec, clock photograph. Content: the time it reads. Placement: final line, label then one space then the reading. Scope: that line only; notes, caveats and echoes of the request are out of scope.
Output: 11:06
